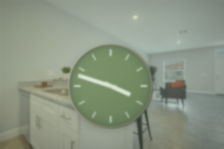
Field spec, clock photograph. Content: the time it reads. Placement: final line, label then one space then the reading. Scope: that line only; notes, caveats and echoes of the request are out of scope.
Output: 3:48
